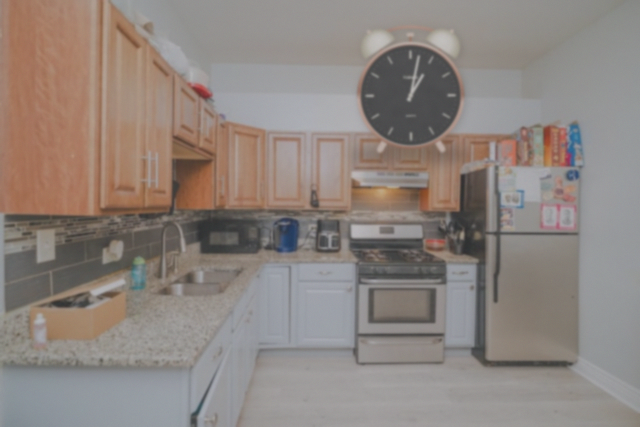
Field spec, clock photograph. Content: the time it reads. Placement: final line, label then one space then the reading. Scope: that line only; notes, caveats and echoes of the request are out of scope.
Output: 1:02
